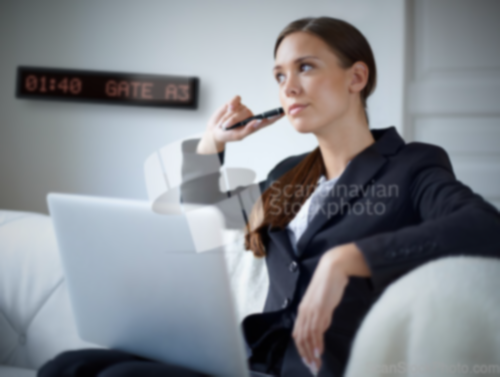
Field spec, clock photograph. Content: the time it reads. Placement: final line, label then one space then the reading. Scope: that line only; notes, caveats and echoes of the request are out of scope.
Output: 1:40
